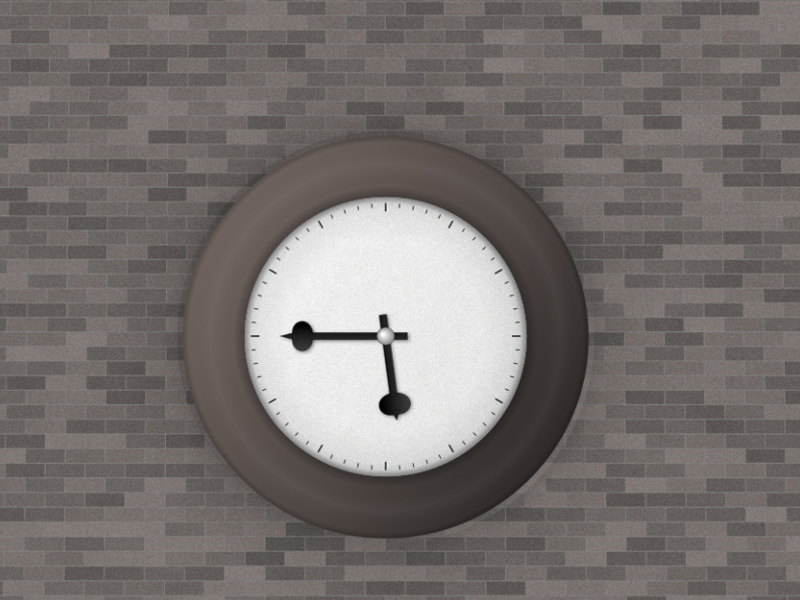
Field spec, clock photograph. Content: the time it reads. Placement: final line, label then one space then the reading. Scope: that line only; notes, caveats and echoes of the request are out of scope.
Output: 5:45
